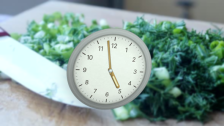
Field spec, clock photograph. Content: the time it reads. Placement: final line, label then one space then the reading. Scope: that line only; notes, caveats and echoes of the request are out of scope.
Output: 4:58
